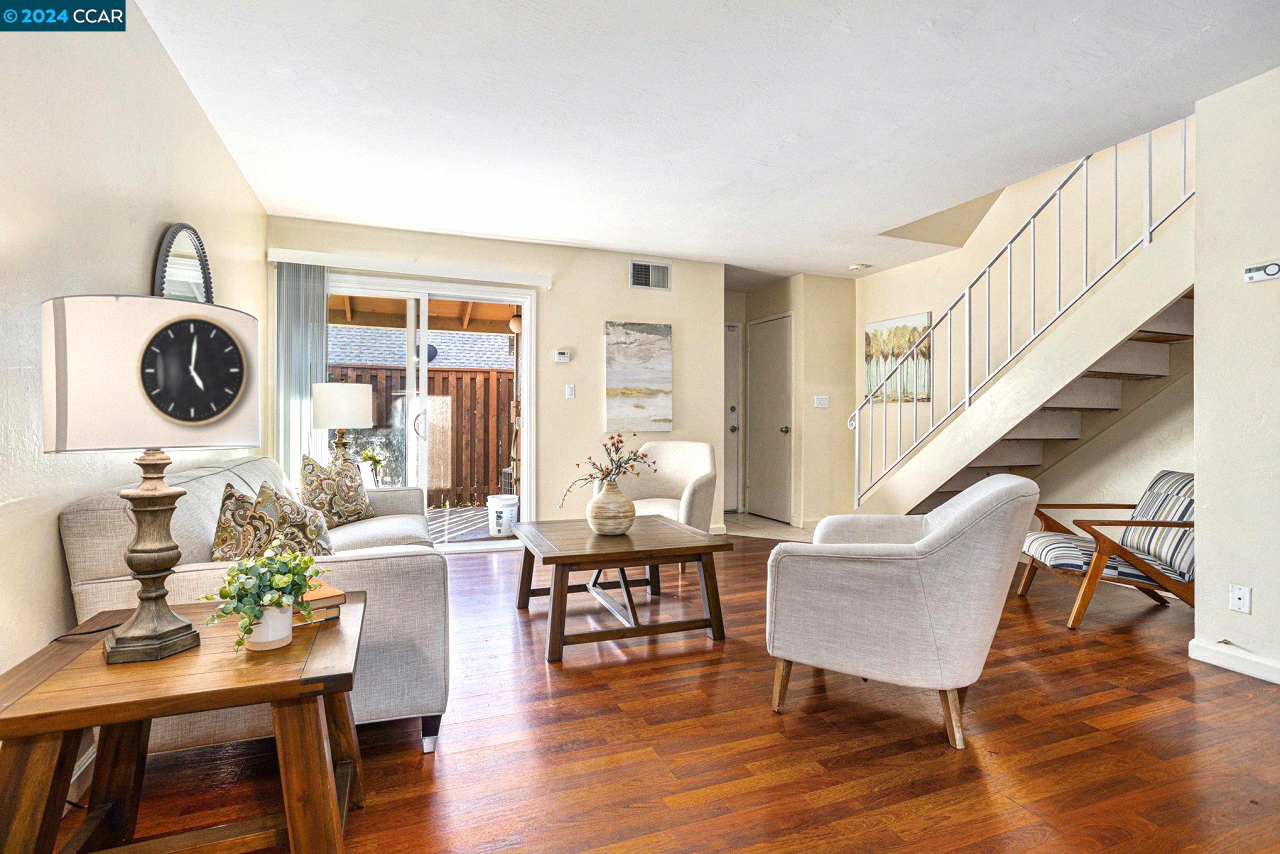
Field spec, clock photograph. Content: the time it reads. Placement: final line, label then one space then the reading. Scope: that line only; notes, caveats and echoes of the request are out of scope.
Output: 5:01
